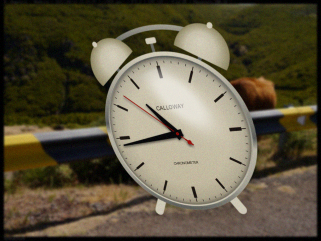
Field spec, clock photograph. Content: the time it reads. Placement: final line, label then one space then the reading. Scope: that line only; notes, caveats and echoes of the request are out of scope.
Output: 10:43:52
